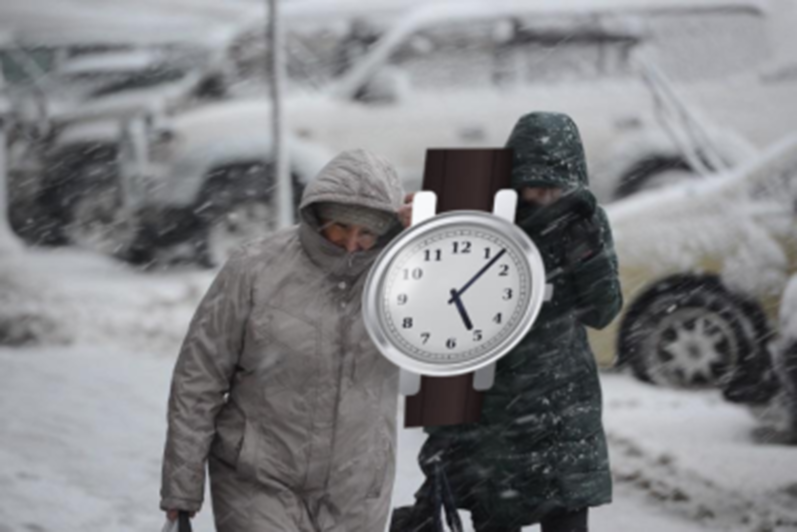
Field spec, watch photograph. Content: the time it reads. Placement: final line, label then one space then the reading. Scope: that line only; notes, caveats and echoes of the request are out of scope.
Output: 5:07
